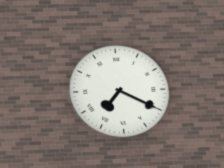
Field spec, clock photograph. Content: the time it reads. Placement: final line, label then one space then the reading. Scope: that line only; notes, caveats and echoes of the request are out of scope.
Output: 7:20
